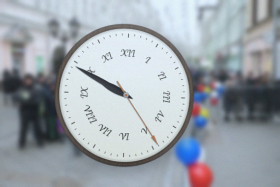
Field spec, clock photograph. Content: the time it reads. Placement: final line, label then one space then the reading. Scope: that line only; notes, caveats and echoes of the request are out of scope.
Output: 9:49:24
